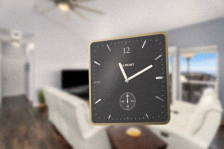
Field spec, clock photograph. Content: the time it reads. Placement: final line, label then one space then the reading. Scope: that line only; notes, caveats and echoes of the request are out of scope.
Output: 11:11
